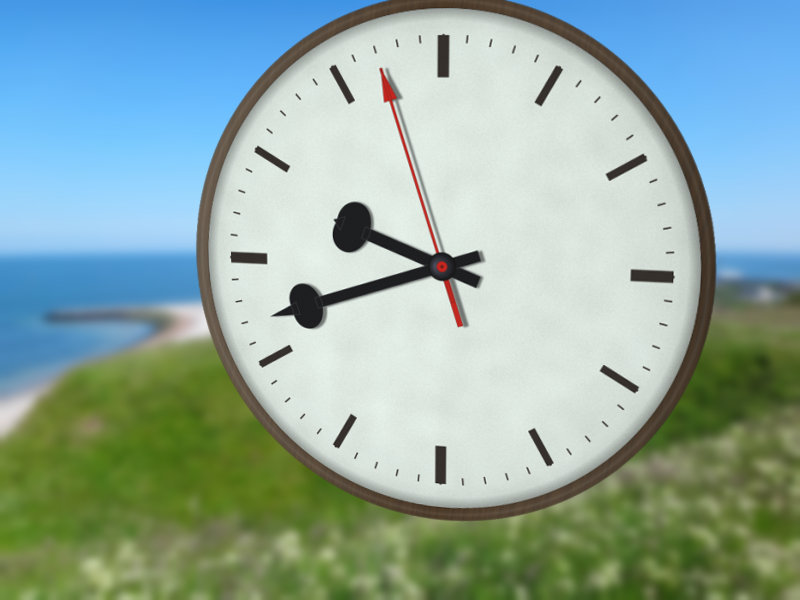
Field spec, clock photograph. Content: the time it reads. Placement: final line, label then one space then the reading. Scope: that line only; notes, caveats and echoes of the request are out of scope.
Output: 9:41:57
